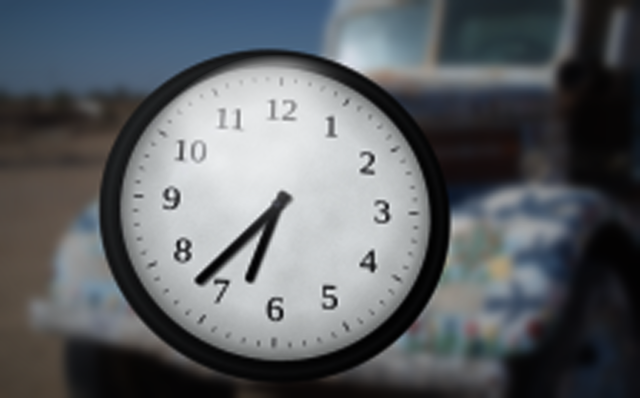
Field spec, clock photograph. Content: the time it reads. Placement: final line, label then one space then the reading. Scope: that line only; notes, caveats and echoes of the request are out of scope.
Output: 6:37
